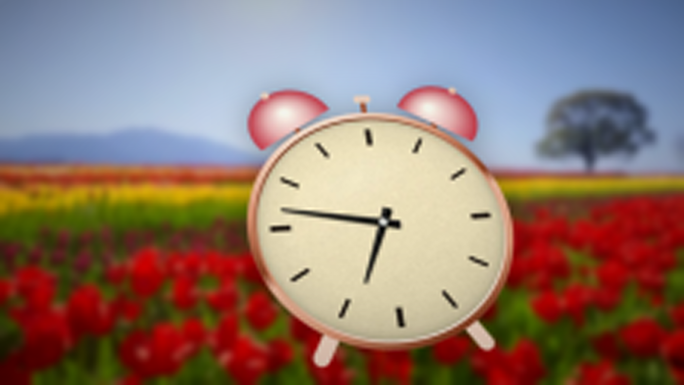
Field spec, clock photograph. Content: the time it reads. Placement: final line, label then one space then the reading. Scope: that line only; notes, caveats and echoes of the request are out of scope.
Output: 6:47
